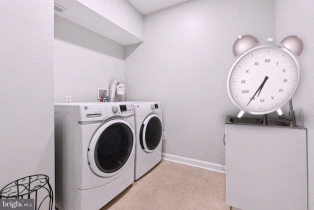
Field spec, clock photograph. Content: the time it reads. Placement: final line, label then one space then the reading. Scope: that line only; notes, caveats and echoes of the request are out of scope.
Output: 6:35
